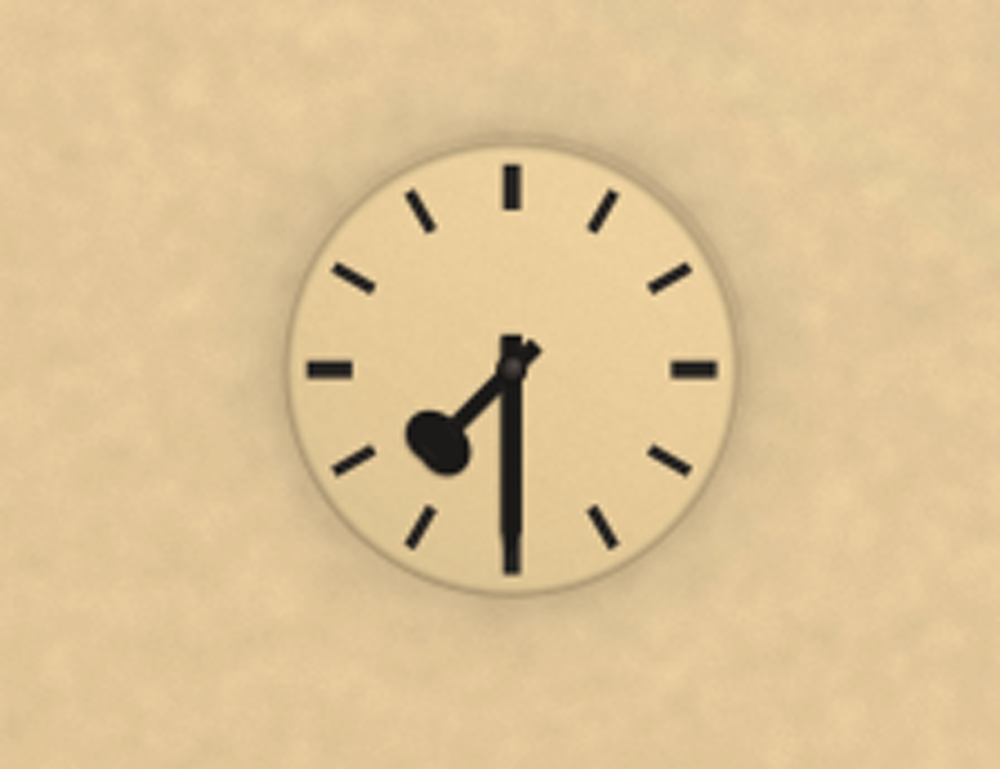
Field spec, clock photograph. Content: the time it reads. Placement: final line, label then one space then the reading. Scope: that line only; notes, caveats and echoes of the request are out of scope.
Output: 7:30
